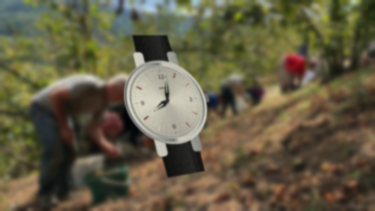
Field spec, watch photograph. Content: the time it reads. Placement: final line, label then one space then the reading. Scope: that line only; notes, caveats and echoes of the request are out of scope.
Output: 8:02
